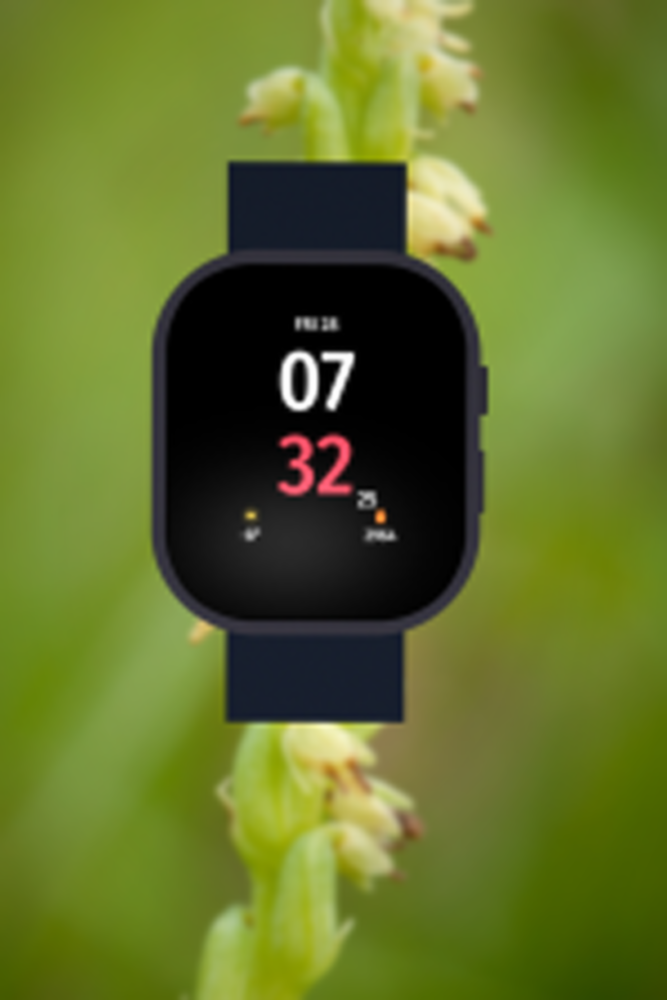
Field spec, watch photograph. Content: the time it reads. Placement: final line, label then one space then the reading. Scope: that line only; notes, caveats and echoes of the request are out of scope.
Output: 7:32
